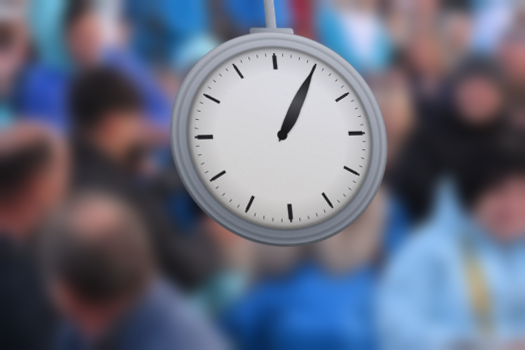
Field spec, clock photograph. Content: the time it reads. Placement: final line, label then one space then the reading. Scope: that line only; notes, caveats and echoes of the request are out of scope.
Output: 1:05
